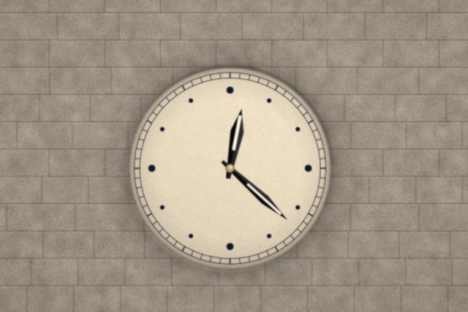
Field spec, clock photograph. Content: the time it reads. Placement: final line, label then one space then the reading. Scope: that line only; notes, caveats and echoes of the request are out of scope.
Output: 12:22
